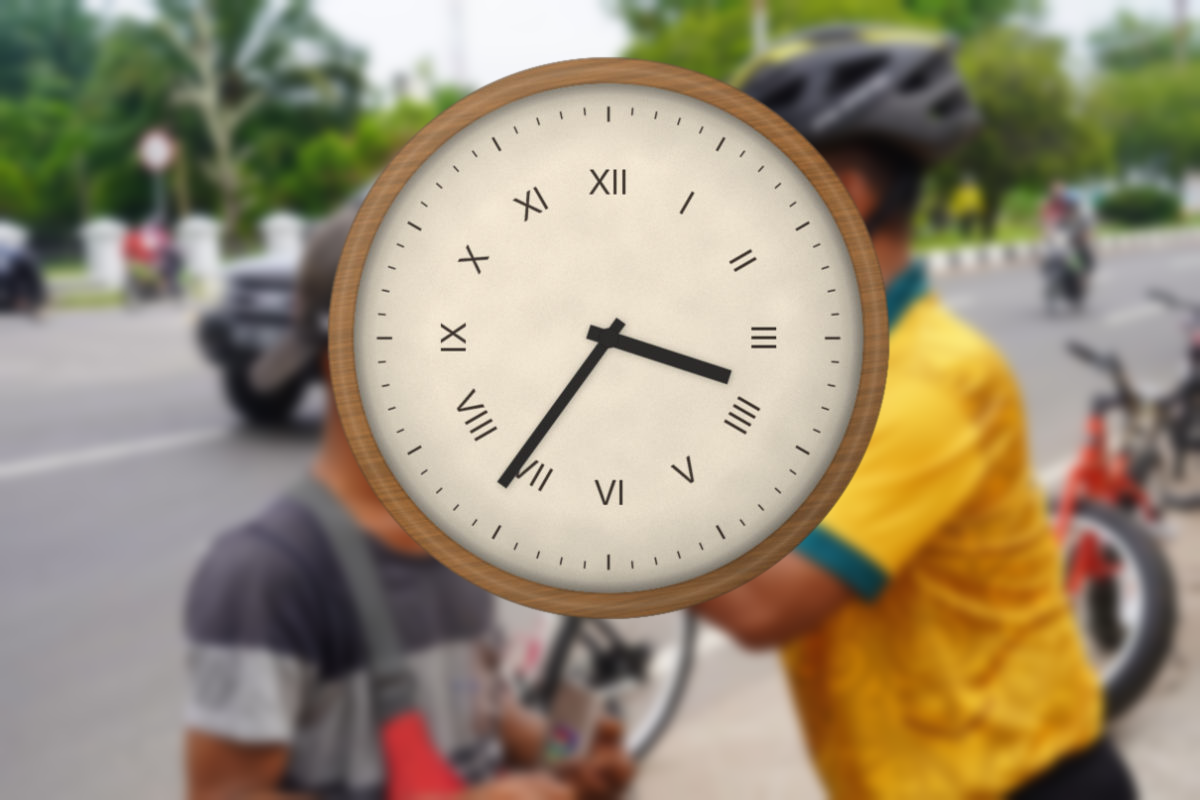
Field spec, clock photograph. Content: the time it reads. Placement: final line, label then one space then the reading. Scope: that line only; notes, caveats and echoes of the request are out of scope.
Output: 3:36
